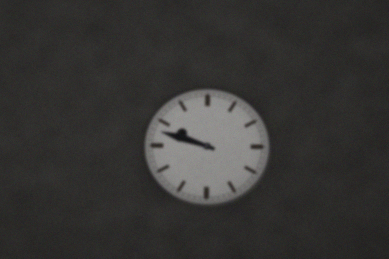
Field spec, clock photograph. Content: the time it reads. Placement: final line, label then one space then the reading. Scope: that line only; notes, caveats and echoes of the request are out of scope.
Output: 9:48
